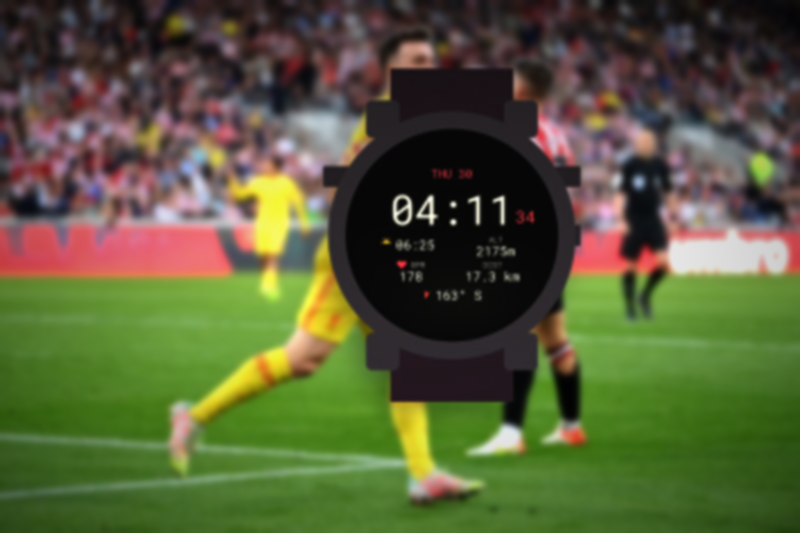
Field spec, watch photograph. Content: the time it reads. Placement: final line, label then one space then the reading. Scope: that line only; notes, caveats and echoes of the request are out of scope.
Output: 4:11
